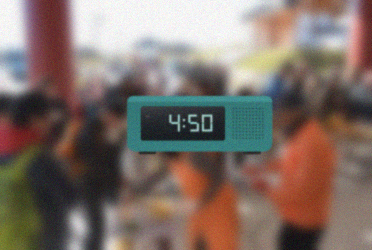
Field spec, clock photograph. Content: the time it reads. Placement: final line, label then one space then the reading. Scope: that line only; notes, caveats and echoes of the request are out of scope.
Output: 4:50
